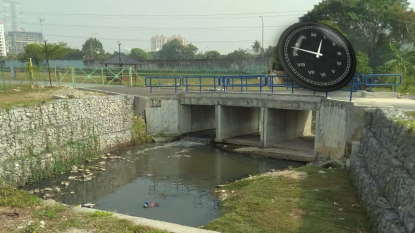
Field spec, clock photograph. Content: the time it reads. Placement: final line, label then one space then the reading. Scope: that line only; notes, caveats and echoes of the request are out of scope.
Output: 12:48
